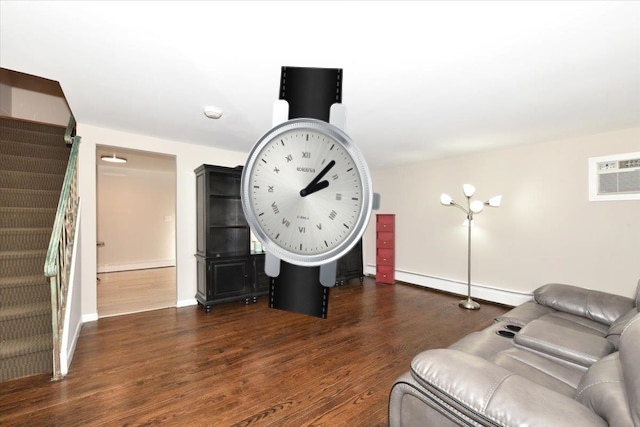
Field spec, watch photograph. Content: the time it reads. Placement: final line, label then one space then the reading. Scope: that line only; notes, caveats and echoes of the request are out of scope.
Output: 2:07
